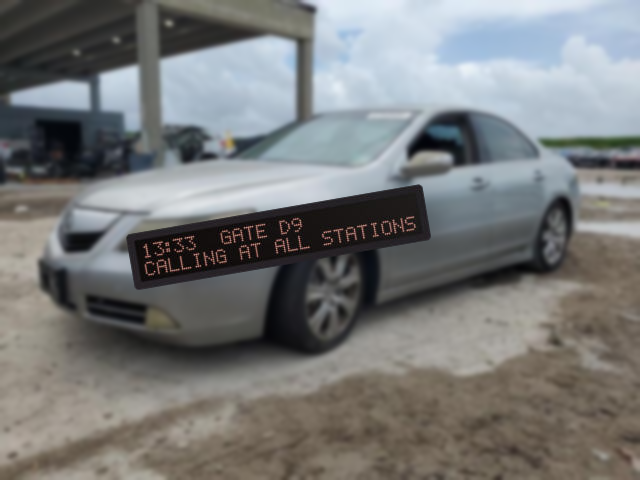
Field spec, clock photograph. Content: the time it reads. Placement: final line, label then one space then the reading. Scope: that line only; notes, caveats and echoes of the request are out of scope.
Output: 13:33
